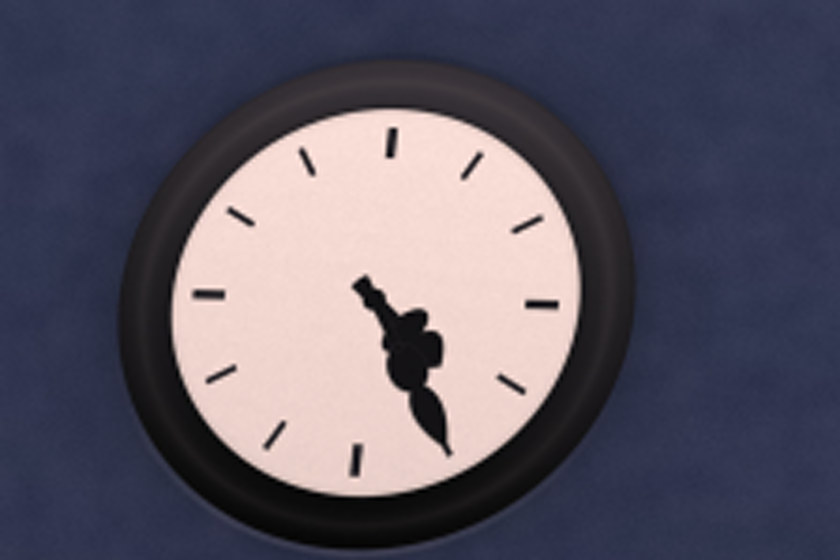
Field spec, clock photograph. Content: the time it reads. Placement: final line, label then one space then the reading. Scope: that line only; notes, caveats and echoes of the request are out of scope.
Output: 4:25
